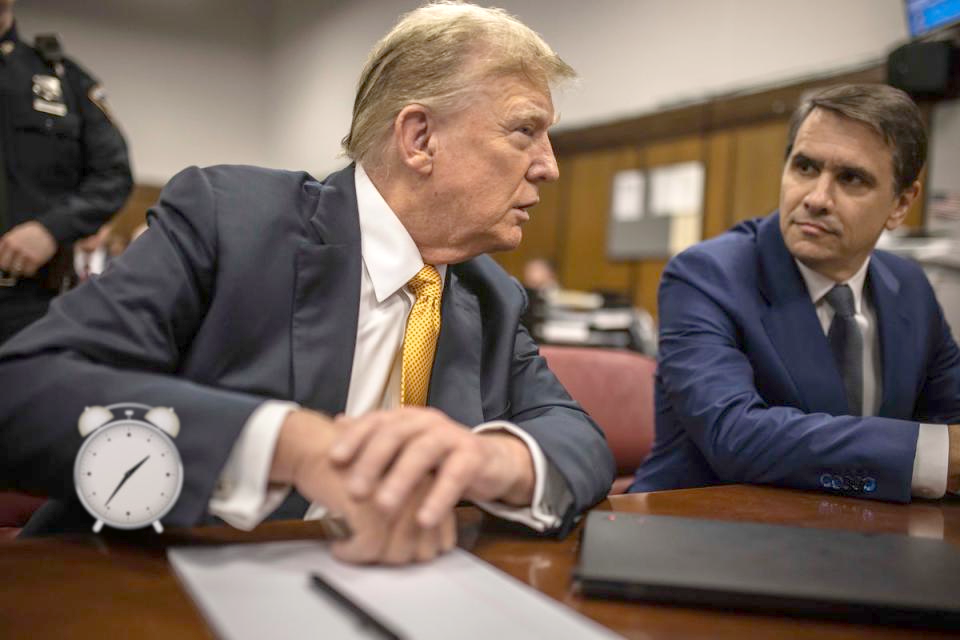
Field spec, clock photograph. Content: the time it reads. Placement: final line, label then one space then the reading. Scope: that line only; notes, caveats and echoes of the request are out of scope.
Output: 1:36
